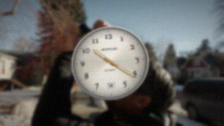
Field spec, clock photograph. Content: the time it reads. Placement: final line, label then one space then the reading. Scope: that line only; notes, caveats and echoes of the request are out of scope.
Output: 10:21
